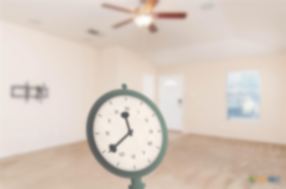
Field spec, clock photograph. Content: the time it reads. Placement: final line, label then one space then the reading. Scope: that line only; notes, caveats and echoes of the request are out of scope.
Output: 11:39
